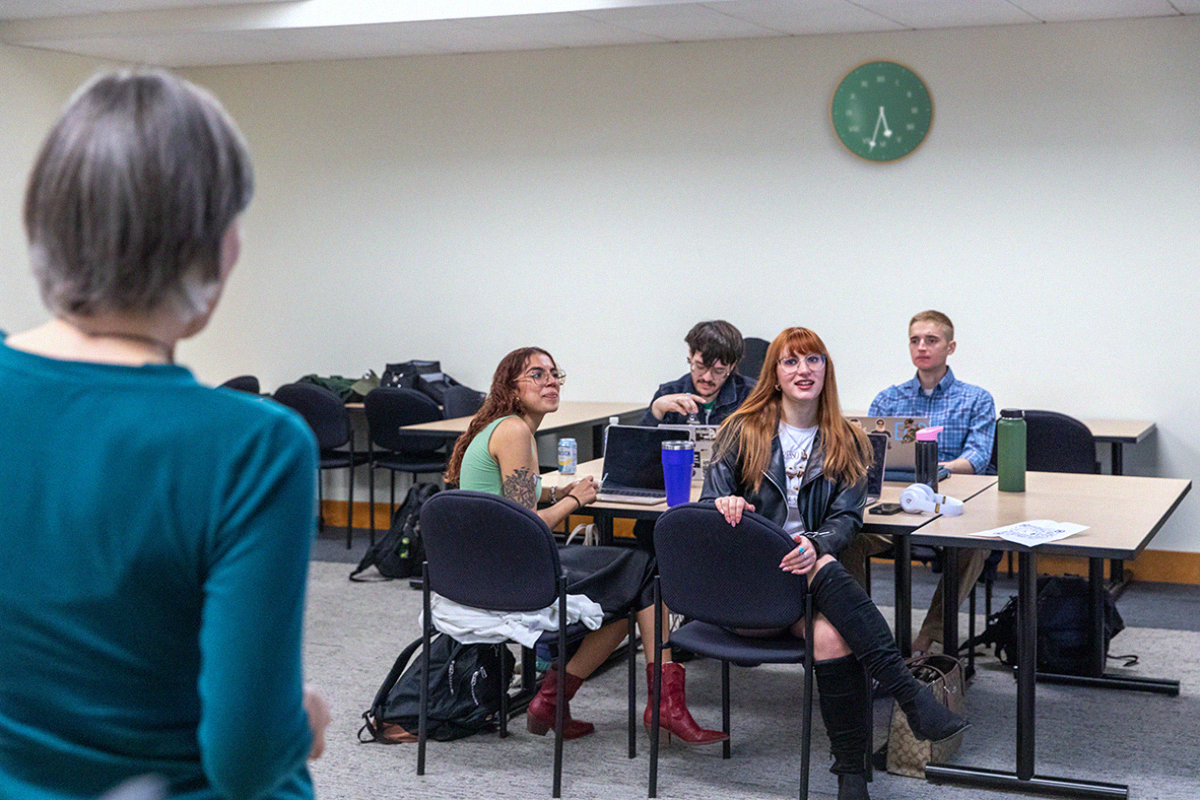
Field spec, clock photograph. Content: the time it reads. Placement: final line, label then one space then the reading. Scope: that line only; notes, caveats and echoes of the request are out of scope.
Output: 5:33
